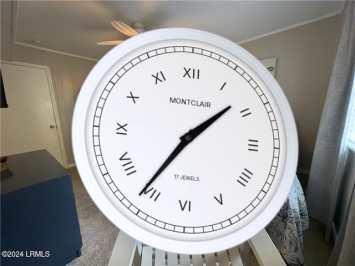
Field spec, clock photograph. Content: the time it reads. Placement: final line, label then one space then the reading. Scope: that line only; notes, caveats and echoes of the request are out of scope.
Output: 1:36
